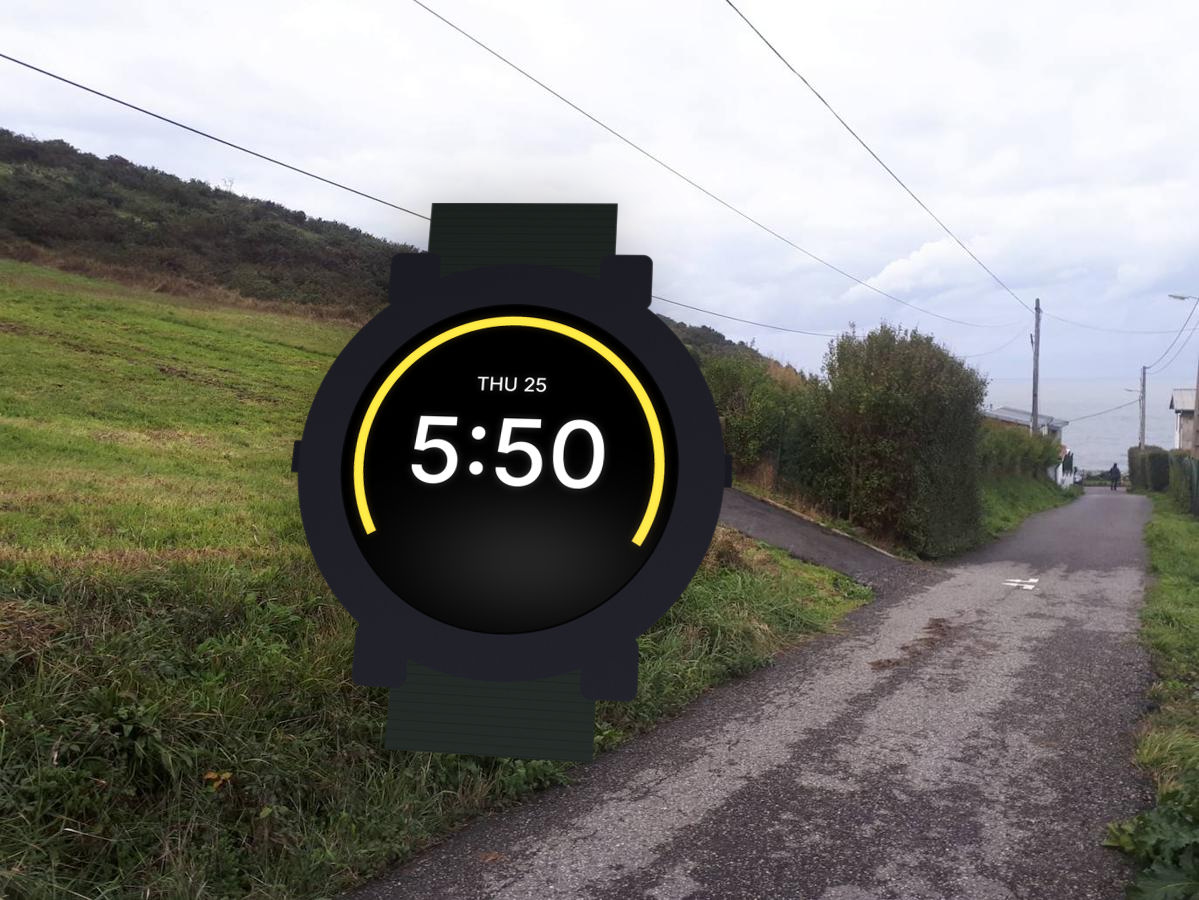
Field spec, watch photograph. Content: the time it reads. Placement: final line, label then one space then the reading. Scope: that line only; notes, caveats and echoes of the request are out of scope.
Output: 5:50
